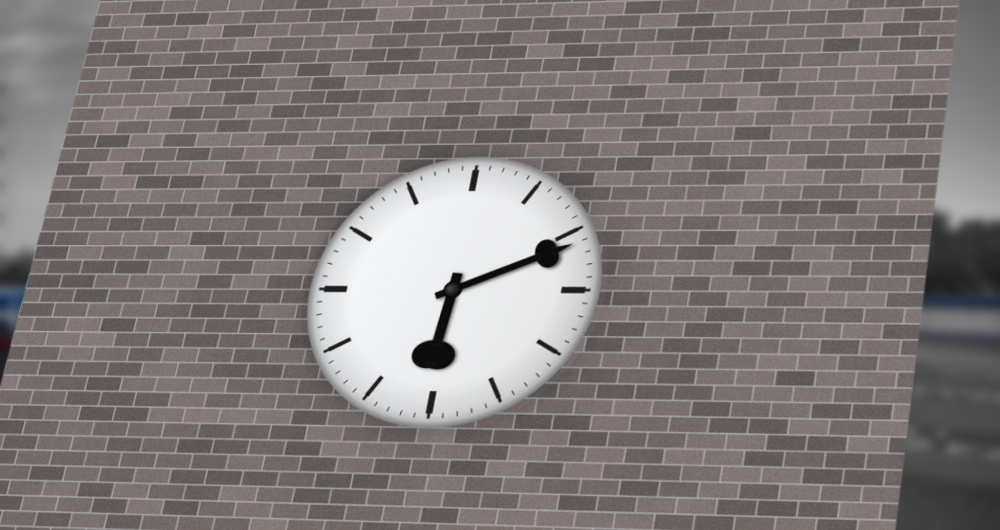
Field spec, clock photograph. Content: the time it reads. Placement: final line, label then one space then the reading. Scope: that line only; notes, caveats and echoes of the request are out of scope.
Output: 6:11
